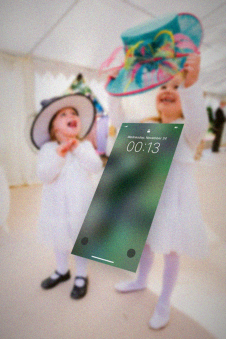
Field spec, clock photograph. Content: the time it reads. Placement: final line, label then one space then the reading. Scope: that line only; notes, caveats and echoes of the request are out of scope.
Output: 0:13
